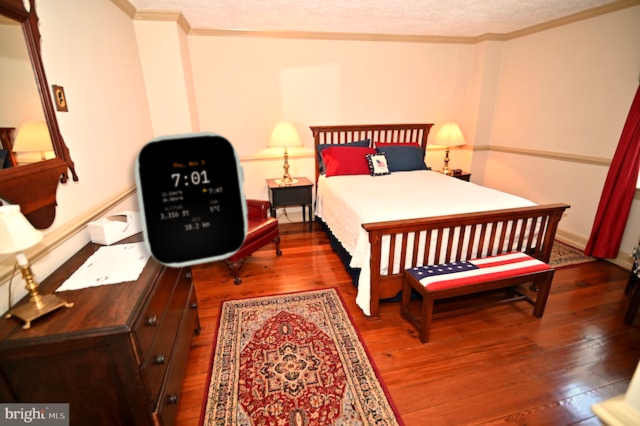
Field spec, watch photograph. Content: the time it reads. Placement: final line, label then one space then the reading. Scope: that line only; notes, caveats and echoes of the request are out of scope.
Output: 7:01
